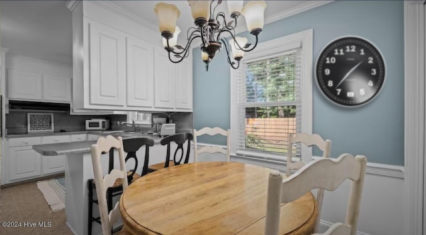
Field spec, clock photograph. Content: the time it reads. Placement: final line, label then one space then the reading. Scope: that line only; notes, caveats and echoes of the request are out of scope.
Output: 1:37
